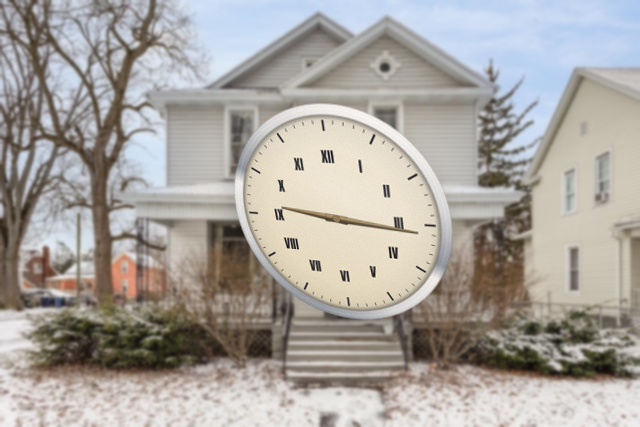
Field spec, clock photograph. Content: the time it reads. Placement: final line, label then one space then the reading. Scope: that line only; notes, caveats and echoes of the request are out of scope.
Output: 9:16
